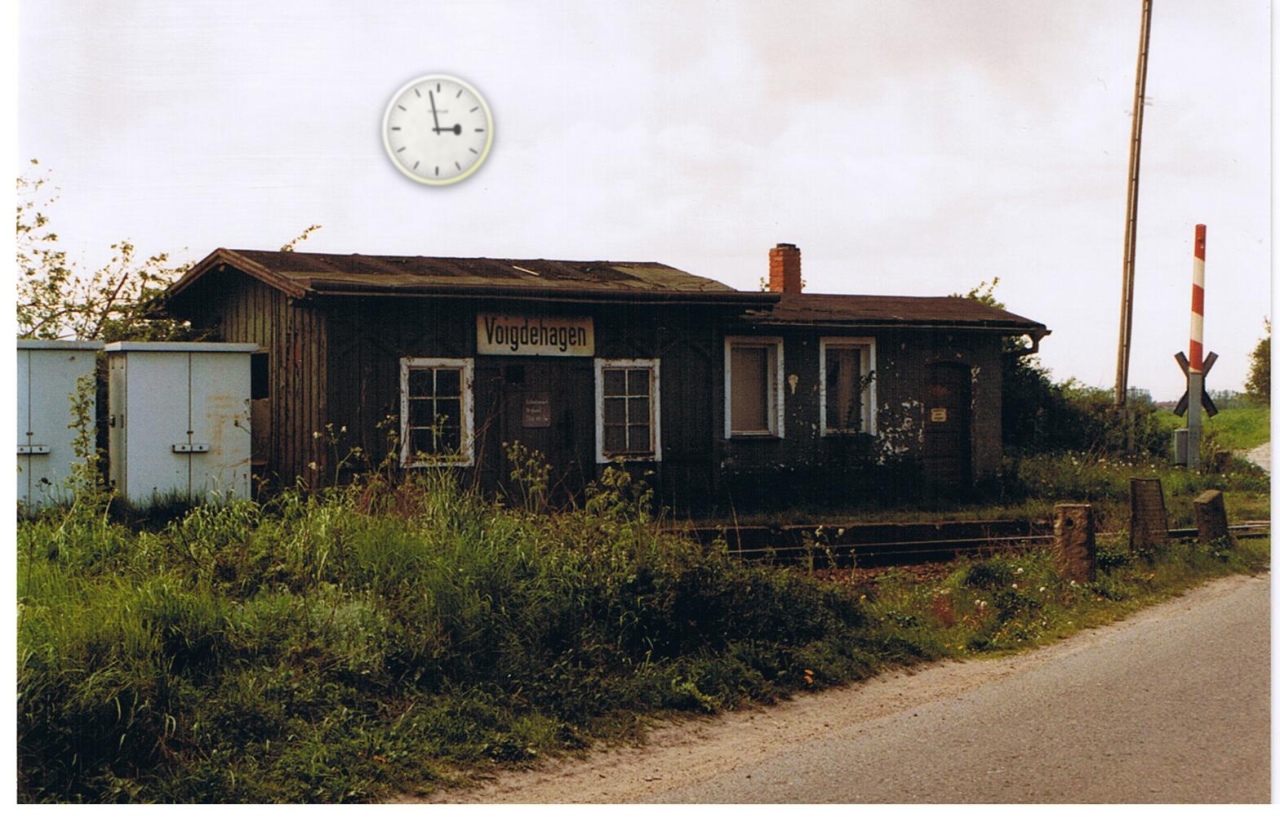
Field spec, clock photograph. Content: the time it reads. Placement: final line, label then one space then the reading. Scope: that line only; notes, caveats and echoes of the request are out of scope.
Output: 2:58
